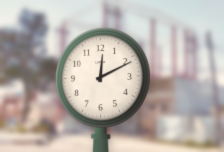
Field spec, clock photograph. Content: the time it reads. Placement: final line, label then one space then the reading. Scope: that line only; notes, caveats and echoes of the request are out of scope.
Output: 12:11
